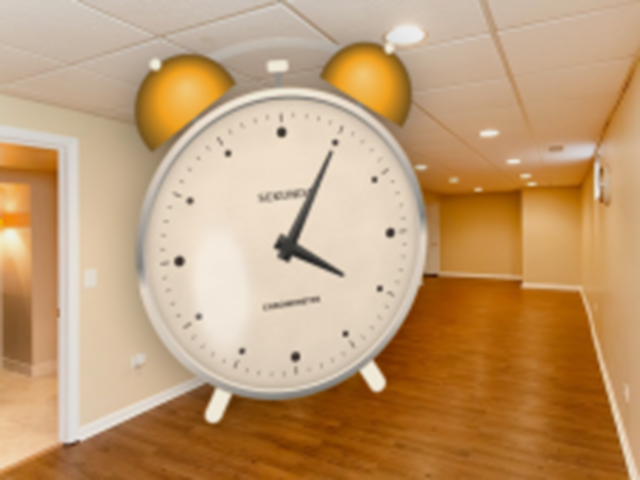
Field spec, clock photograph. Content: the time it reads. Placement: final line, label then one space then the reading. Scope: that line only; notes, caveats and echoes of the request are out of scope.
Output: 4:05
